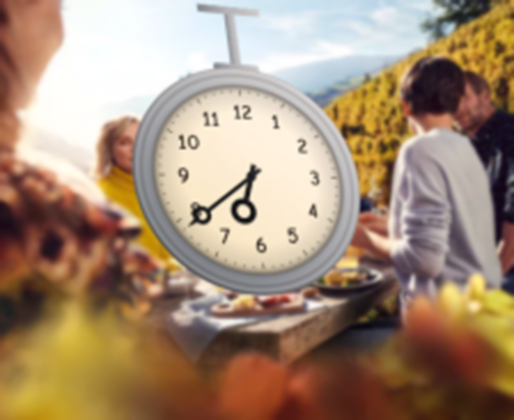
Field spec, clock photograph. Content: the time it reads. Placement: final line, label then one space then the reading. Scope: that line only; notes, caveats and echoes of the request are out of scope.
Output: 6:39
